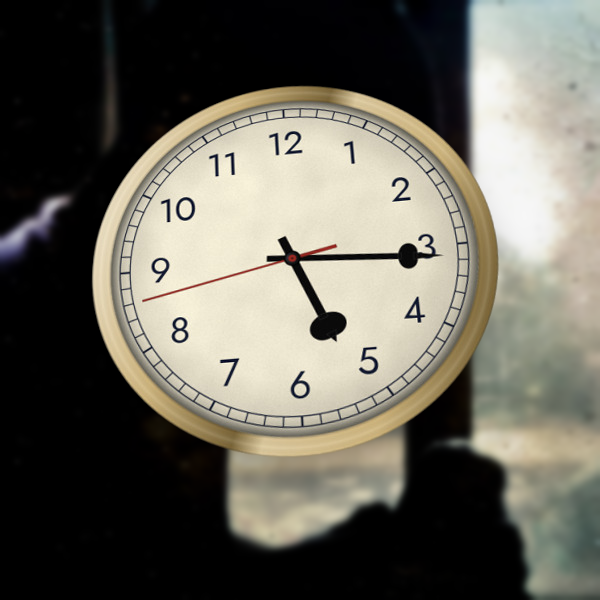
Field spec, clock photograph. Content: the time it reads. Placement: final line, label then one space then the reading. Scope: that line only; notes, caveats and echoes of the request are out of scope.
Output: 5:15:43
